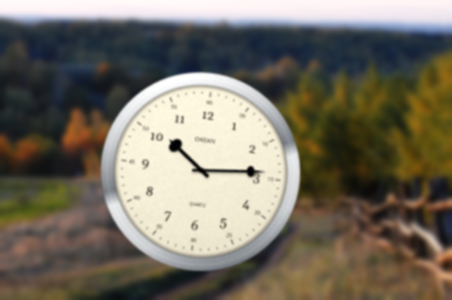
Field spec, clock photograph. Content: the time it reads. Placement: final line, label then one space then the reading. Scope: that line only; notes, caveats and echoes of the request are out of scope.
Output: 10:14
